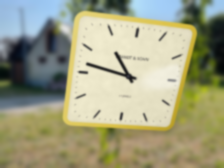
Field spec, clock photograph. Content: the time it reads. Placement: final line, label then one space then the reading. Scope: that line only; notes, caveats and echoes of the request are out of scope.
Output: 10:47
